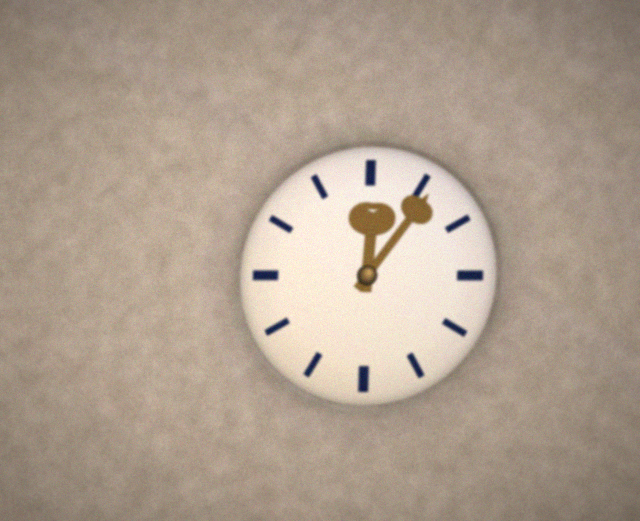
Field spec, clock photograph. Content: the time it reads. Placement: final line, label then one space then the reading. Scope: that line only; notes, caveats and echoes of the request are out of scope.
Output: 12:06
